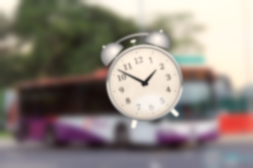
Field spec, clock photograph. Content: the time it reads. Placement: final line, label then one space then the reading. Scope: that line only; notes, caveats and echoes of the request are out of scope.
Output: 1:52
